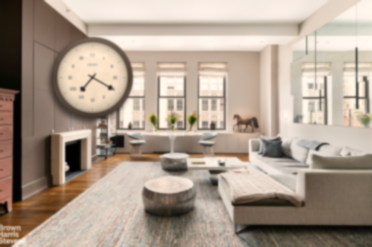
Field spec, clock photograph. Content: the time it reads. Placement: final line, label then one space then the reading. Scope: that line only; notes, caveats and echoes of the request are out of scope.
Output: 7:20
